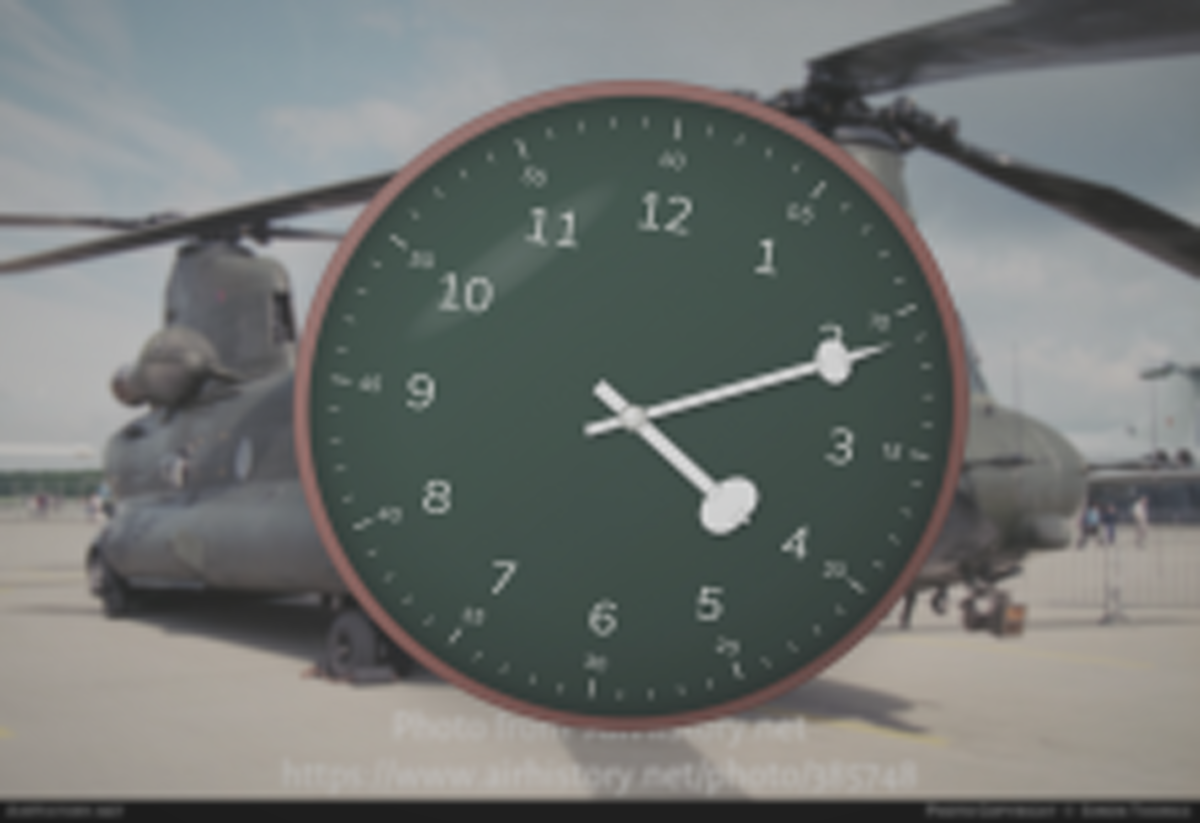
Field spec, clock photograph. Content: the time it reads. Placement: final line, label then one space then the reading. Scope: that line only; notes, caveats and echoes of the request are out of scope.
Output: 4:11
